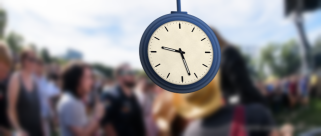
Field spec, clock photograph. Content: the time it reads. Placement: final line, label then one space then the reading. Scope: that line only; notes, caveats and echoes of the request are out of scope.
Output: 9:27
